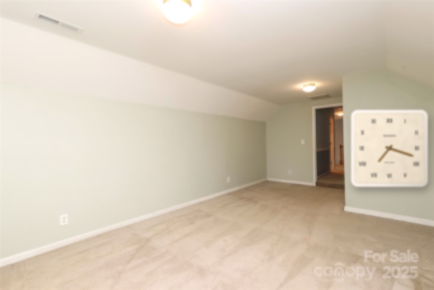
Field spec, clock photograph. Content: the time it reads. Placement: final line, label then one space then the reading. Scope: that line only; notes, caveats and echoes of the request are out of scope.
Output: 7:18
